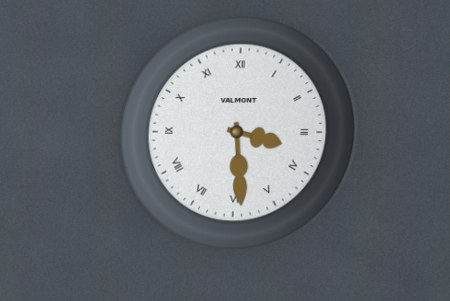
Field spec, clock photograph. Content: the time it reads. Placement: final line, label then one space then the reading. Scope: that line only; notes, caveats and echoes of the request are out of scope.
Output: 3:29
